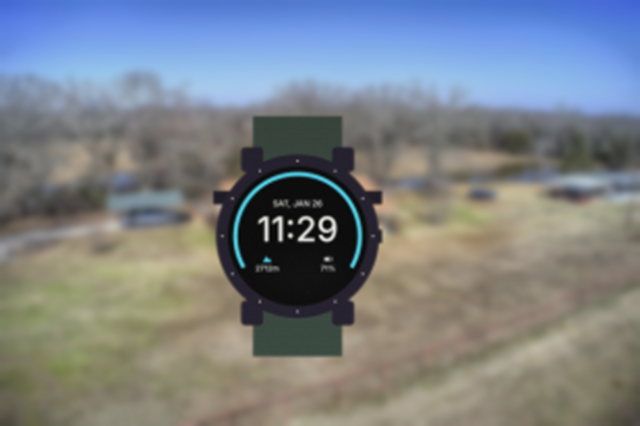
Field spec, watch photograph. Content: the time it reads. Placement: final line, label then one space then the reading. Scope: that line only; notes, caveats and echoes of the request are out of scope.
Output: 11:29
